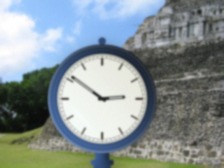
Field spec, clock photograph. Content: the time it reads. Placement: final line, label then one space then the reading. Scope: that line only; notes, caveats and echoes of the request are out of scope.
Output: 2:51
